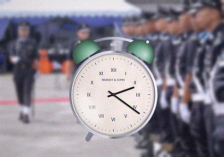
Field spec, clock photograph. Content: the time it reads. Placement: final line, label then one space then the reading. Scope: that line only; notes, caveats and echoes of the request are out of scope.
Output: 2:21
